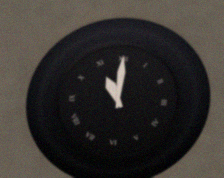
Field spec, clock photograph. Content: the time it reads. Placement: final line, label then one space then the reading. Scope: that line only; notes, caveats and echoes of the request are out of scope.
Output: 11:00
